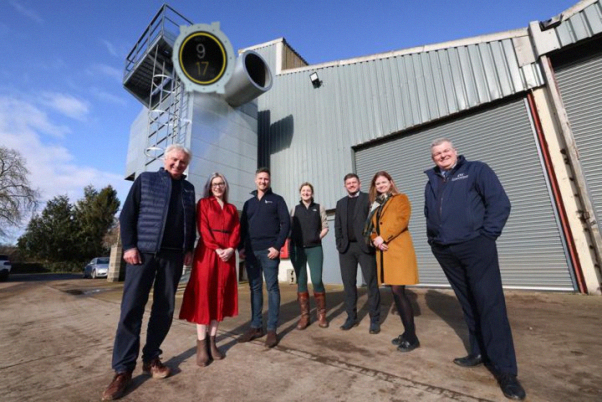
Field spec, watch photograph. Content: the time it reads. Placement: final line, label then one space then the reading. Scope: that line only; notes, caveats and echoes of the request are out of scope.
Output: 9:17
